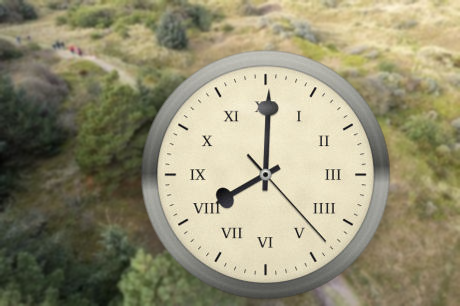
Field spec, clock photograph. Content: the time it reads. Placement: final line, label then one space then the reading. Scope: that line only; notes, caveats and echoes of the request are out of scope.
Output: 8:00:23
